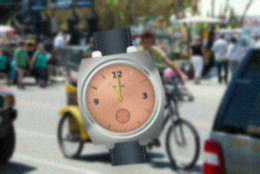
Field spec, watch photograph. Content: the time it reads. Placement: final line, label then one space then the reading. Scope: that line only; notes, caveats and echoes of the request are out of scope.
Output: 11:00
